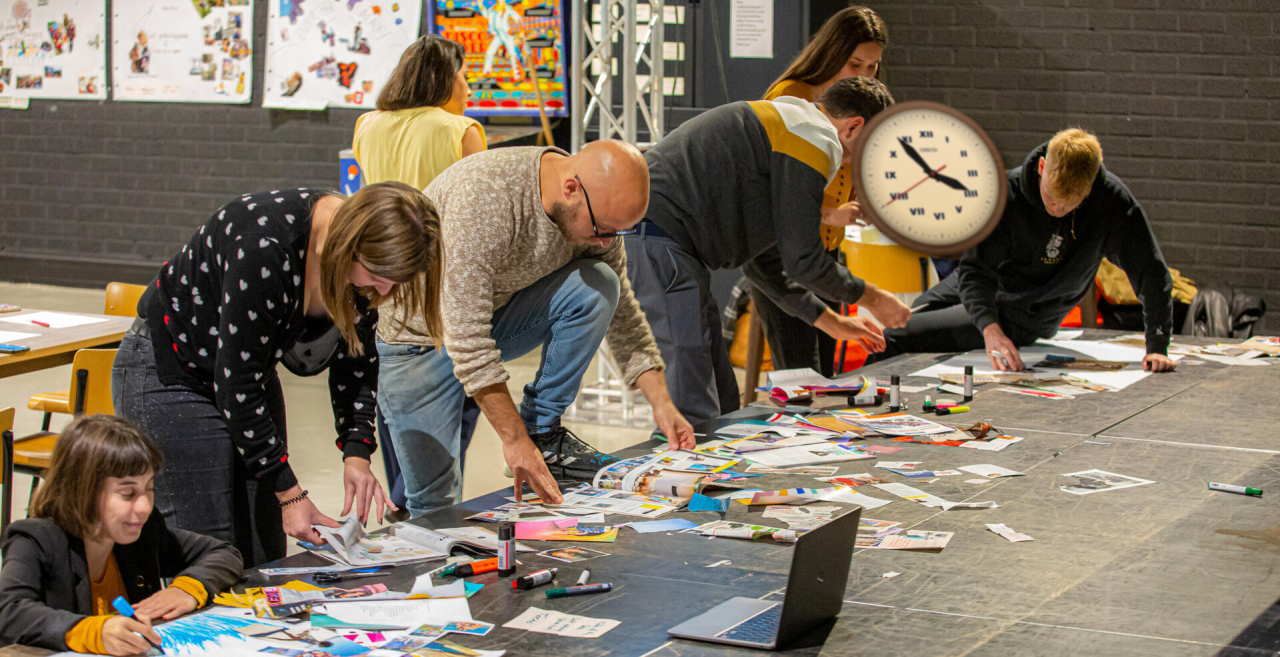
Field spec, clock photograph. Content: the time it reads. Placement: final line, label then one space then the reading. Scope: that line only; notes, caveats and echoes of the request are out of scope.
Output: 3:53:40
